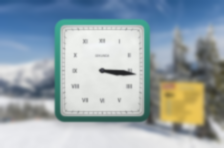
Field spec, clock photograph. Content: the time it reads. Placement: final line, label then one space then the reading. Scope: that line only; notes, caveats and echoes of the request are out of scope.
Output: 3:16
